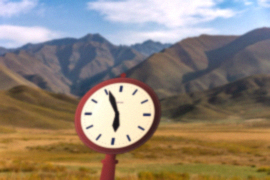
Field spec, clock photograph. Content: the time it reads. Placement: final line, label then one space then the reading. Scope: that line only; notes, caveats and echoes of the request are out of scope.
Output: 5:56
